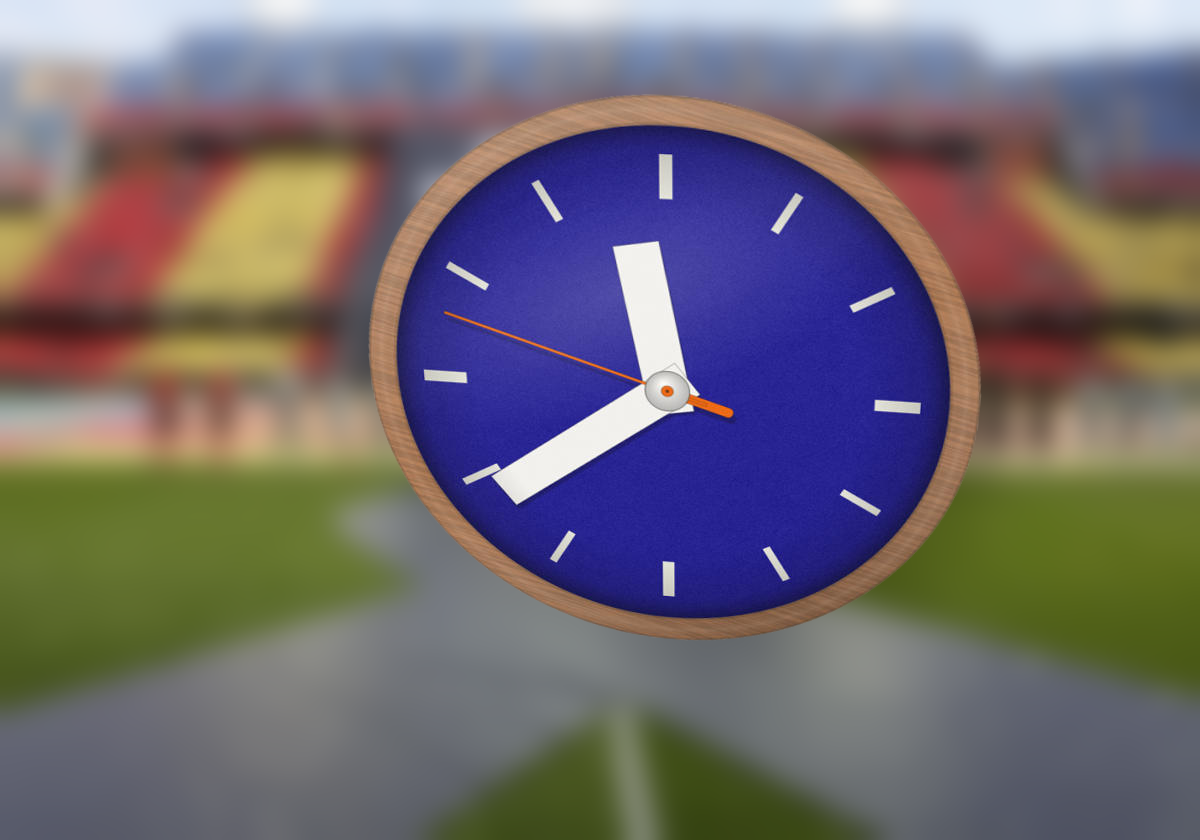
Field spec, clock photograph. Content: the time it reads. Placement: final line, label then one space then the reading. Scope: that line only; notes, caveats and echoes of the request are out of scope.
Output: 11:38:48
